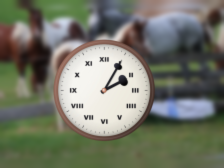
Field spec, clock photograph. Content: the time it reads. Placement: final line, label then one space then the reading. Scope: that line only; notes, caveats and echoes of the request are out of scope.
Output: 2:05
